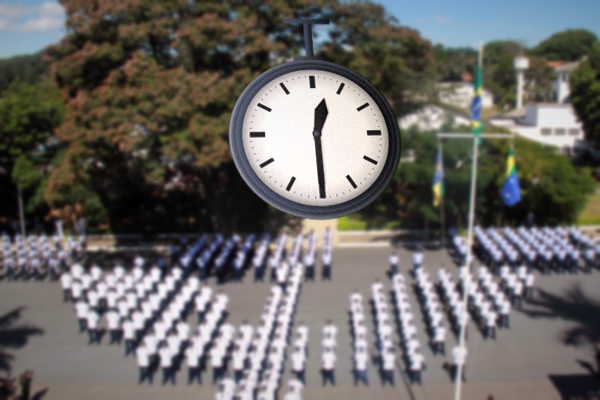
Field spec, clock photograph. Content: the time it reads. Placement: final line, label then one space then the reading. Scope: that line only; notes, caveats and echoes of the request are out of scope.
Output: 12:30
